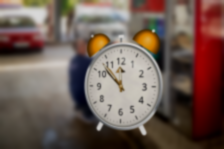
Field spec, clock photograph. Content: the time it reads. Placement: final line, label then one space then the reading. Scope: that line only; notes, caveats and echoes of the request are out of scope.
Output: 11:53
